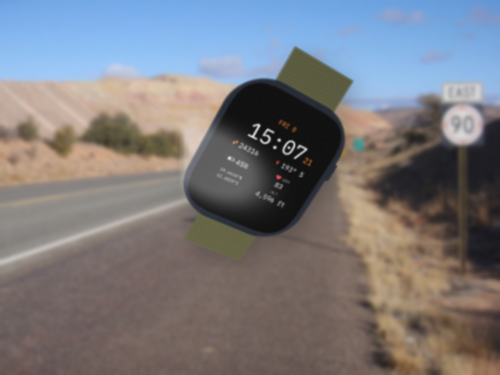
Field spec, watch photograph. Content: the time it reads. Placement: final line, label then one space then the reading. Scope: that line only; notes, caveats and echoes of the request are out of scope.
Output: 15:07
